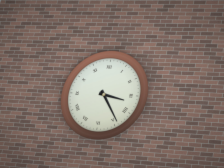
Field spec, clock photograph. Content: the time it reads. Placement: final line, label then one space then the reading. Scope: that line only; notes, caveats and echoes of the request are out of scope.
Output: 3:24
